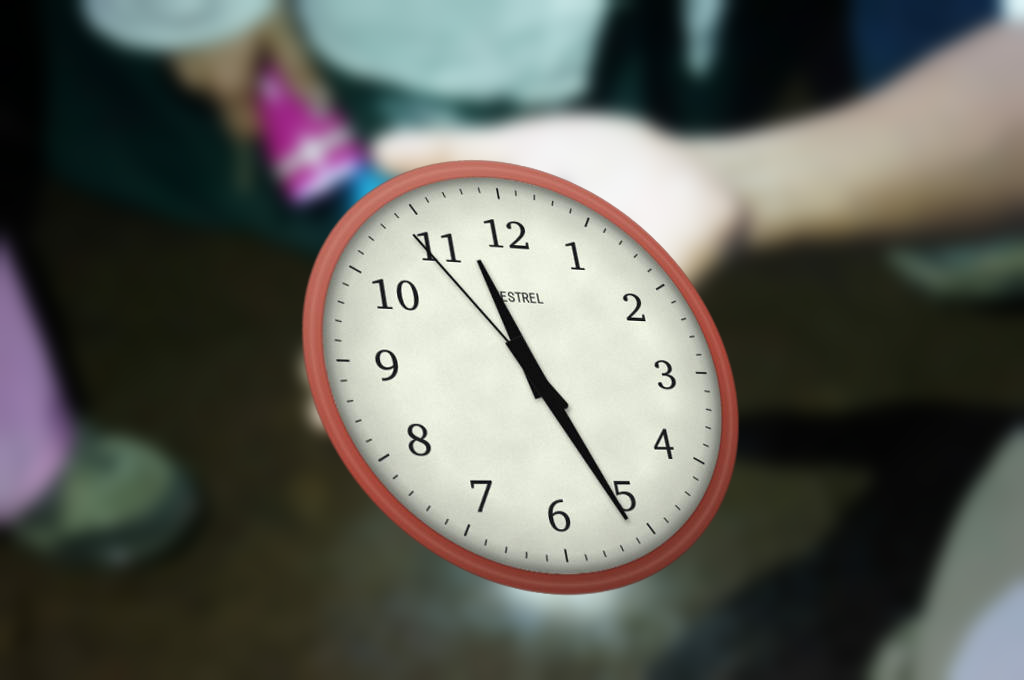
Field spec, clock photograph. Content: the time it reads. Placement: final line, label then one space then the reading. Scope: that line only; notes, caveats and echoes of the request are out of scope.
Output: 11:25:54
